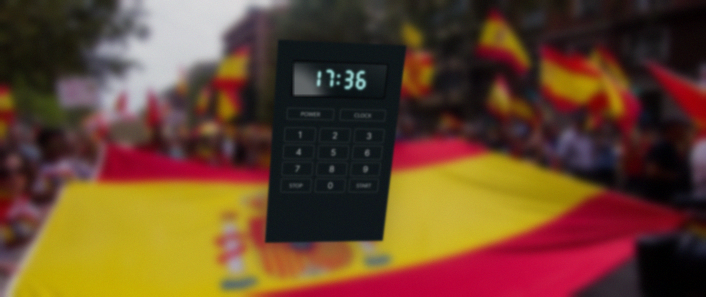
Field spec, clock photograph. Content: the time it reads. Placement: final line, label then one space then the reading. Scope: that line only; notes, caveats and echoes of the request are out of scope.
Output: 17:36
